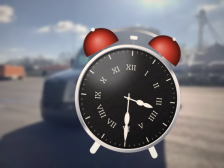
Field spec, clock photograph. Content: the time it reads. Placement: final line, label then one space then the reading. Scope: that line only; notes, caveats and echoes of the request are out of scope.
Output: 3:30
